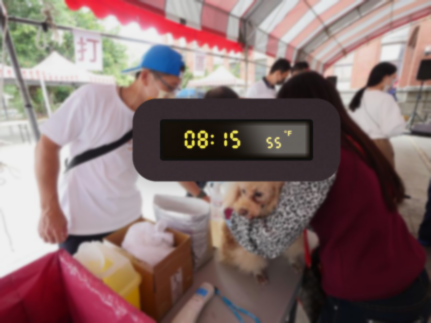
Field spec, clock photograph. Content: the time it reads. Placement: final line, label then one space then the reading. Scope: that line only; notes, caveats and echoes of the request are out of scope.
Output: 8:15
